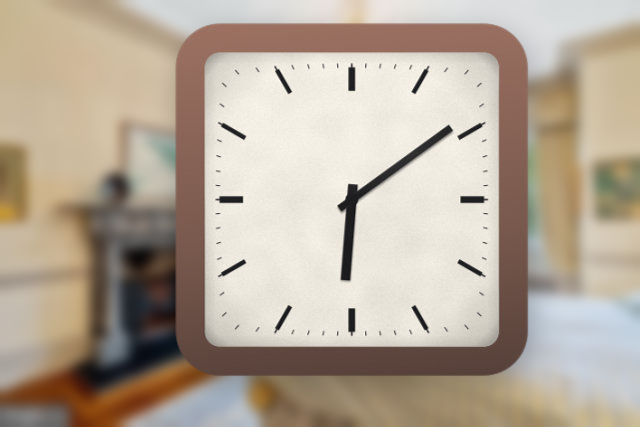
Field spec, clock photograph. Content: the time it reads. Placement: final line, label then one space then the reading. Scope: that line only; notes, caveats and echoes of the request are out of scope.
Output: 6:09
